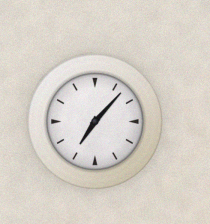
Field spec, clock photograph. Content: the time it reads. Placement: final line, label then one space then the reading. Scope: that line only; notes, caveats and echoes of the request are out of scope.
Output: 7:07
